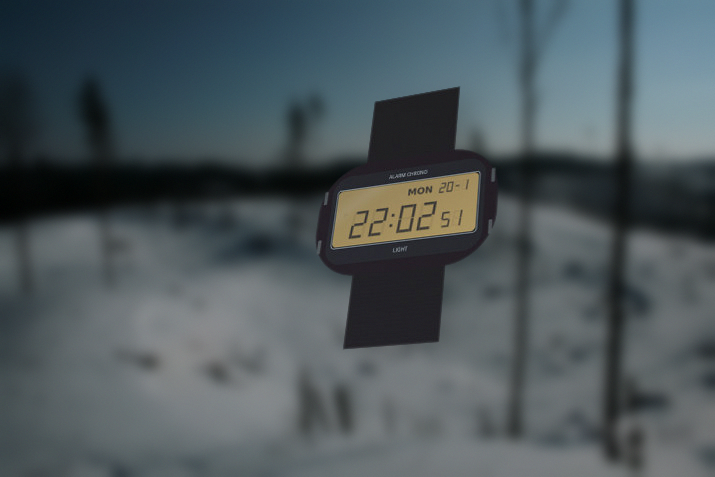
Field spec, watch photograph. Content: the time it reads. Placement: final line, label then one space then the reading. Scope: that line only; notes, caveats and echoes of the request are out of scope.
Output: 22:02:51
